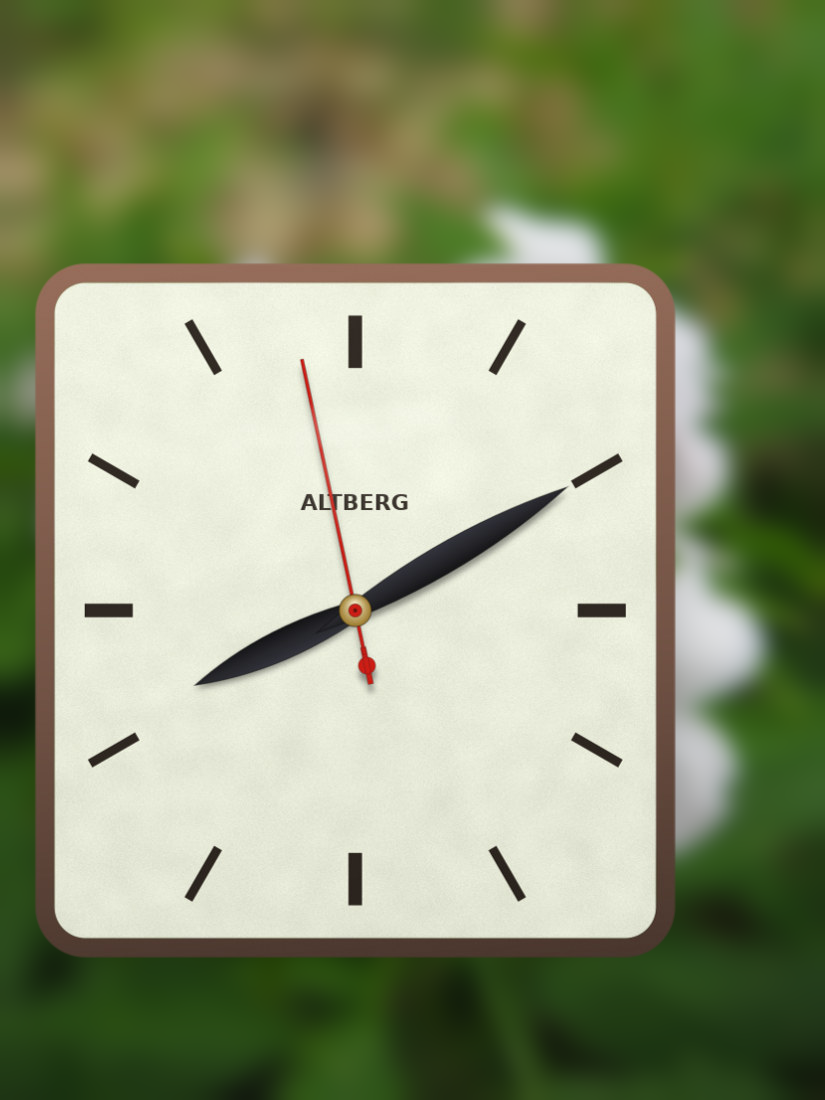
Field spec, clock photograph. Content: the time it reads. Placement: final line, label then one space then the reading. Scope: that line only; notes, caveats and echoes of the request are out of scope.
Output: 8:09:58
